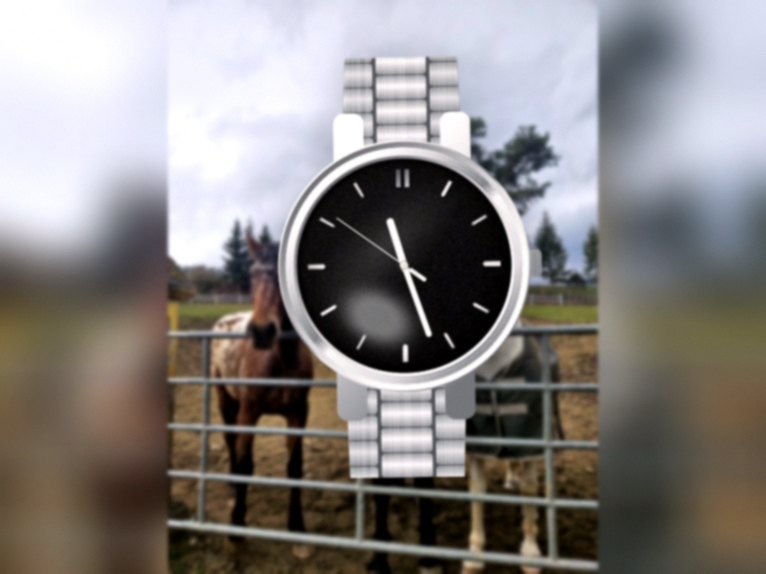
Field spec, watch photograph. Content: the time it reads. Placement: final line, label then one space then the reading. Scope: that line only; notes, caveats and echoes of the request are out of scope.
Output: 11:26:51
